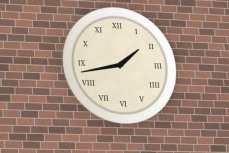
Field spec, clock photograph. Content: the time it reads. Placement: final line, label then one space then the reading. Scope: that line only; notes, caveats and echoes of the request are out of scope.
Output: 1:43
